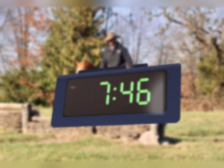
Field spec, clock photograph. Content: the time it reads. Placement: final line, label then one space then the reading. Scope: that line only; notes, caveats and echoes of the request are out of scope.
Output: 7:46
